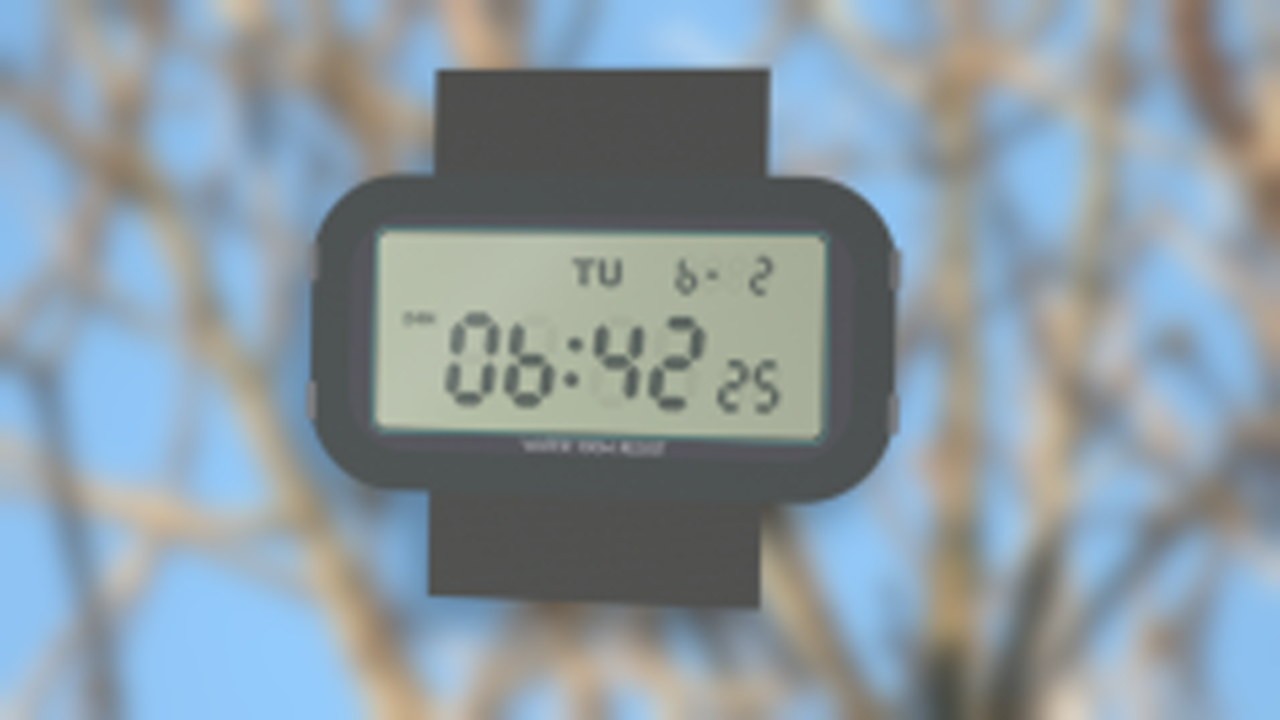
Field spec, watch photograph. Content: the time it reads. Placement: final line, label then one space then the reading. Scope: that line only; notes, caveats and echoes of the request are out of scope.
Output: 6:42:25
